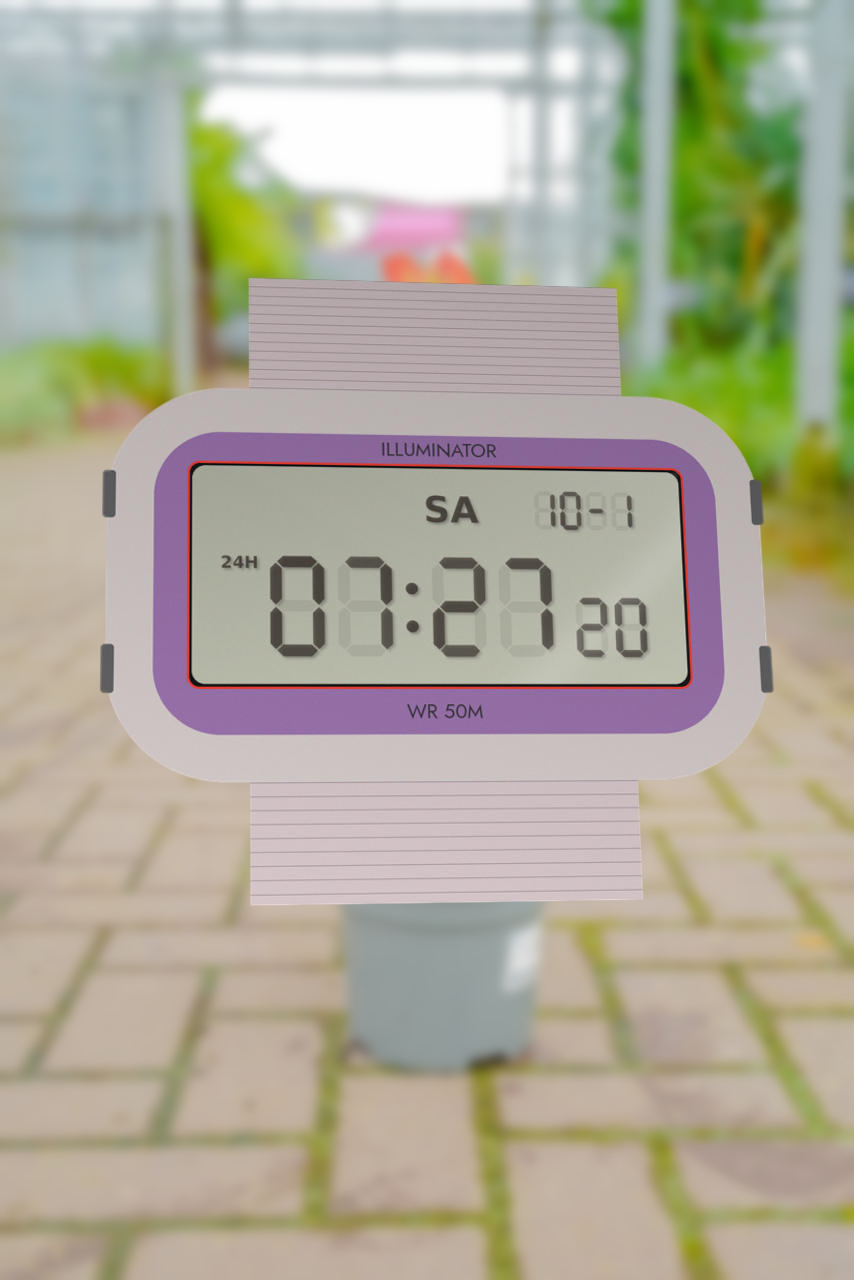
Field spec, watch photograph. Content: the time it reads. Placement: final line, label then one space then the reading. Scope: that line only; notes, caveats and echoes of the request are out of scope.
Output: 7:27:20
